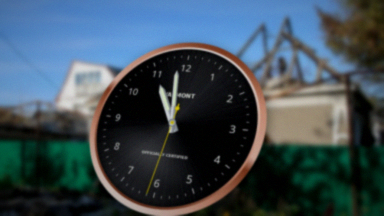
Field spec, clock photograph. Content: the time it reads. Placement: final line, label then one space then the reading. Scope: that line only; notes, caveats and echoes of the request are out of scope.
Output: 10:58:31
